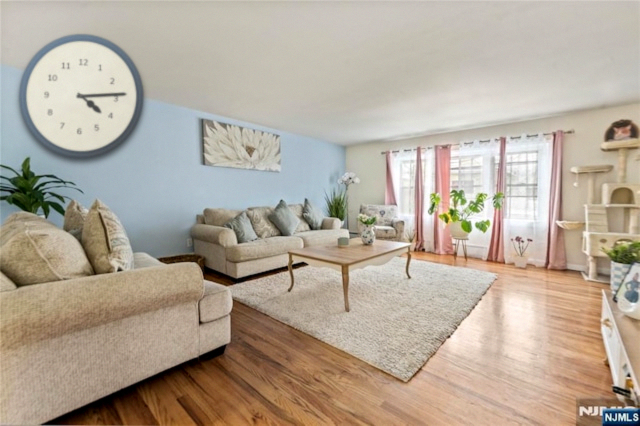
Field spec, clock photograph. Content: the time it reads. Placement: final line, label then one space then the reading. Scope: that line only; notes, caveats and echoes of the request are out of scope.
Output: 4:14
